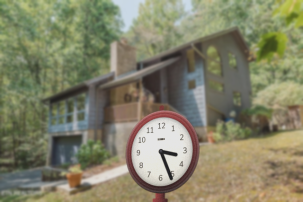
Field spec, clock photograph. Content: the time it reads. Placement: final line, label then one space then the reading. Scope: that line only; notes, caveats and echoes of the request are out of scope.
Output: 3:26
